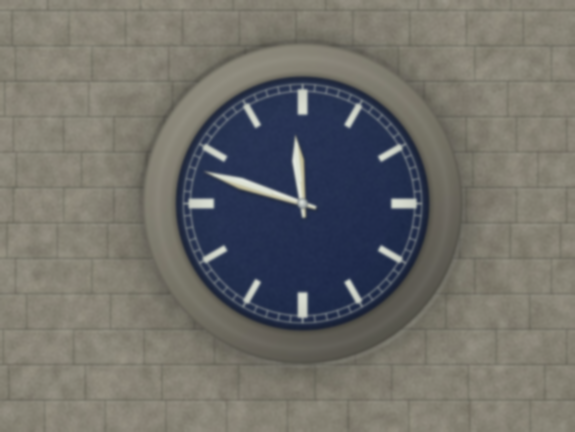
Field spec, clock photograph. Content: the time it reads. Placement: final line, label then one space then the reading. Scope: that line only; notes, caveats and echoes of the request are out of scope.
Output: 11:48
